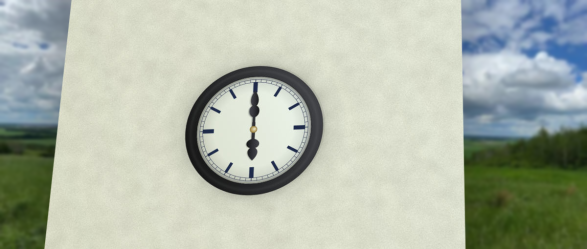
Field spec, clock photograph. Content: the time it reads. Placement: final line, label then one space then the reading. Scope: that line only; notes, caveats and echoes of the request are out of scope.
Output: 6:00
